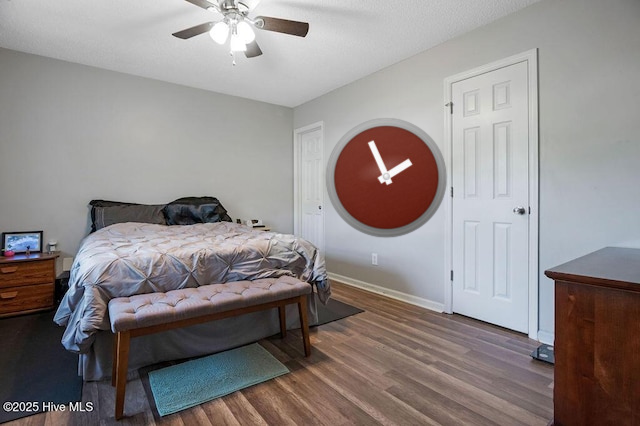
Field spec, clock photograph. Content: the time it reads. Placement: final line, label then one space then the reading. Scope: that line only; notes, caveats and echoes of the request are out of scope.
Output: 1:56
